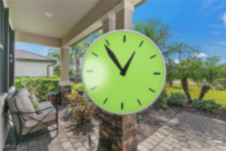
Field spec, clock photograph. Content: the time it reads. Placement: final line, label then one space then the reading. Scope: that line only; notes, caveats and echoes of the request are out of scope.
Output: 12:54
